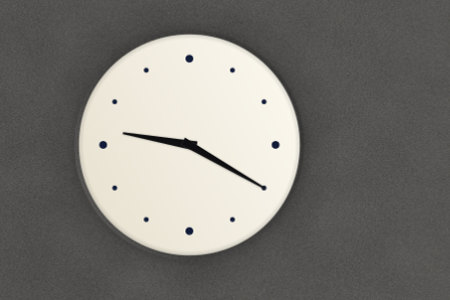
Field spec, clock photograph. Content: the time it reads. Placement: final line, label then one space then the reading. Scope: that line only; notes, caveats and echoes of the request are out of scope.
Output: 9:20
